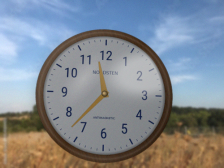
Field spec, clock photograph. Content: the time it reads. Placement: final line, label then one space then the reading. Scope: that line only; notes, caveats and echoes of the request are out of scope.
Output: 11:37
